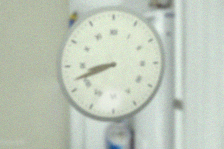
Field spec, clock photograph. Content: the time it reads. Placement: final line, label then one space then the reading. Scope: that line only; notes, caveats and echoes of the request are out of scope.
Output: 8:42
